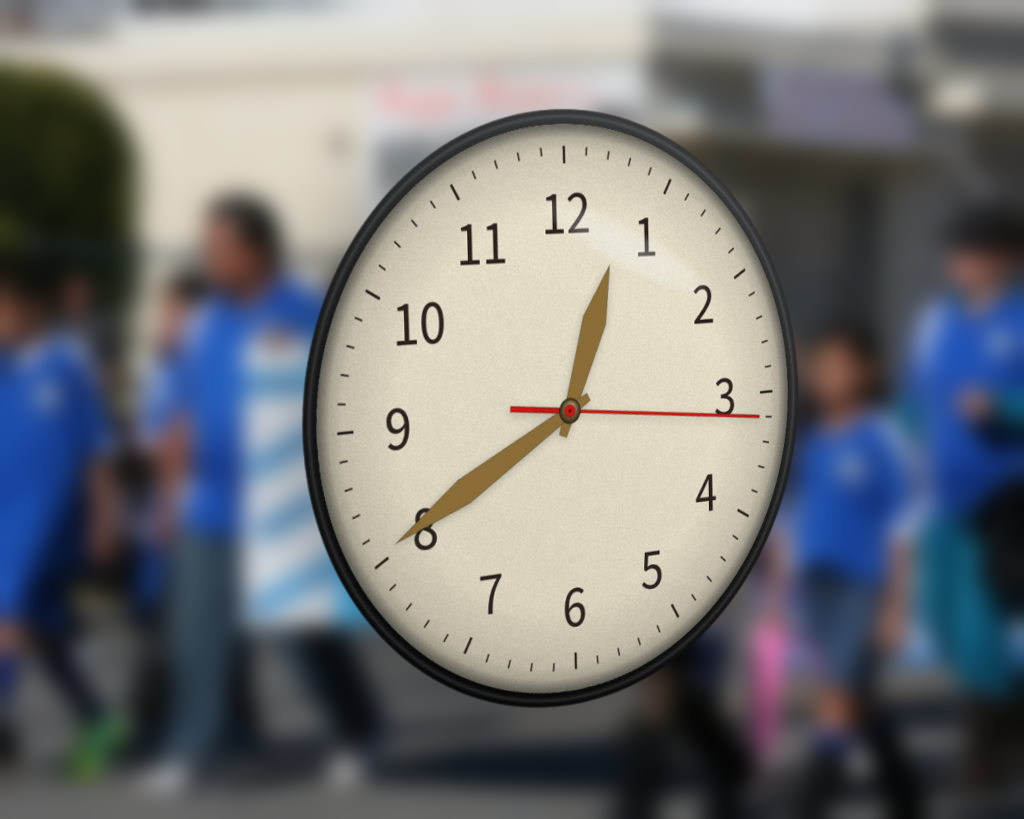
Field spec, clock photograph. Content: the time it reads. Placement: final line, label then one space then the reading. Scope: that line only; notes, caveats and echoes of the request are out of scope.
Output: 12:40:16
